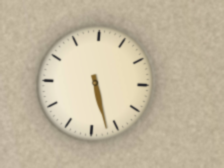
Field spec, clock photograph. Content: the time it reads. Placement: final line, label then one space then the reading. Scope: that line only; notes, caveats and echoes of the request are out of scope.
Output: 5:27
